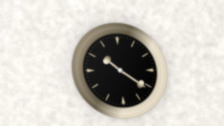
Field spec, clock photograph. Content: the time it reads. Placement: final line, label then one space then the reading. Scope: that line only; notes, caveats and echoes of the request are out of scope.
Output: 10:21
